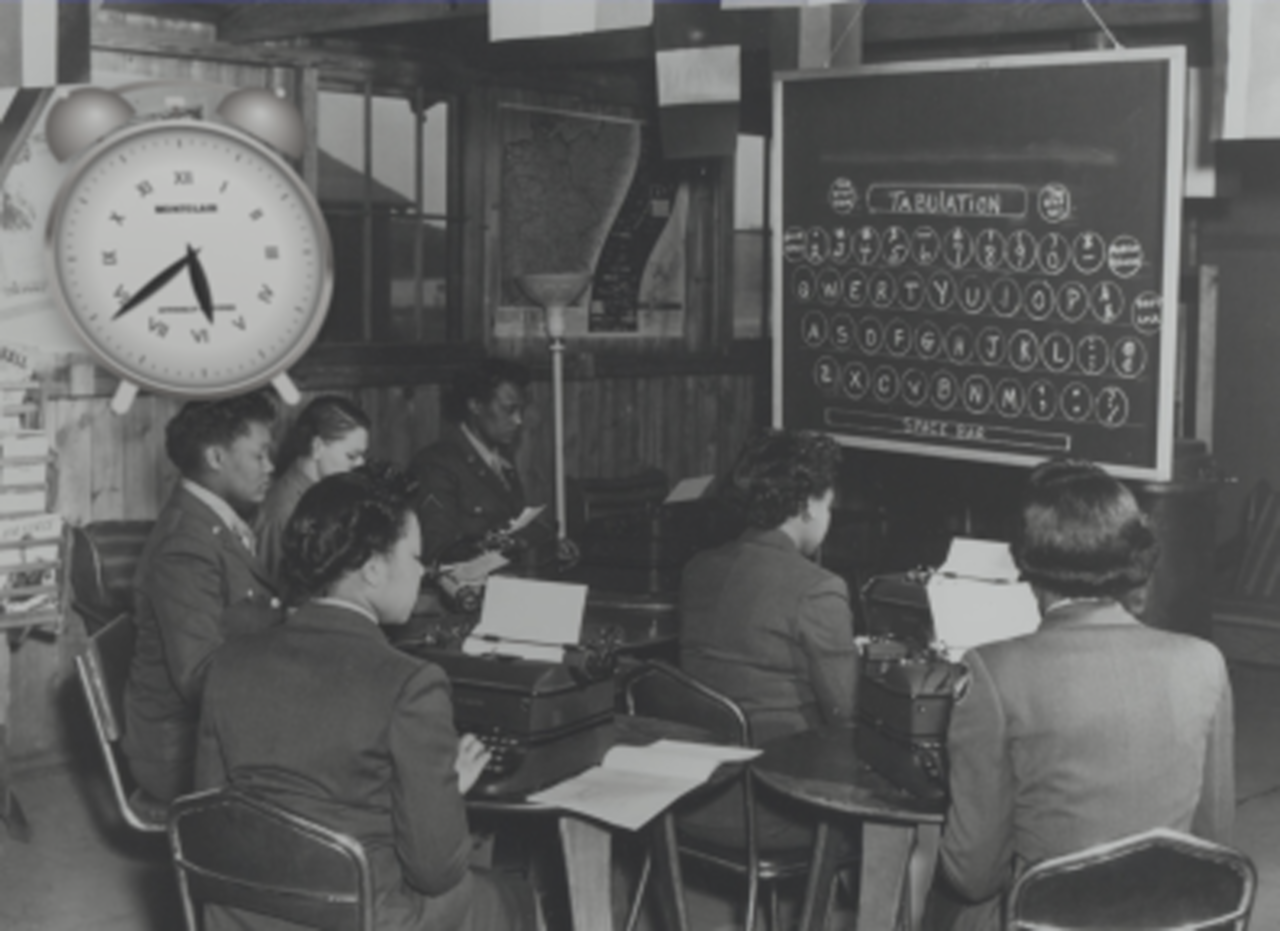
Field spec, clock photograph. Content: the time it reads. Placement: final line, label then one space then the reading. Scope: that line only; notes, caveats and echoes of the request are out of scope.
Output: 5:39
